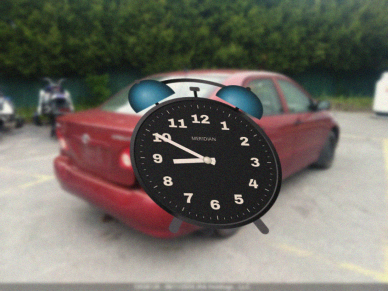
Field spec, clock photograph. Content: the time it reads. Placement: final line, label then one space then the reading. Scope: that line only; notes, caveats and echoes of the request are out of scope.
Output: 8:50
